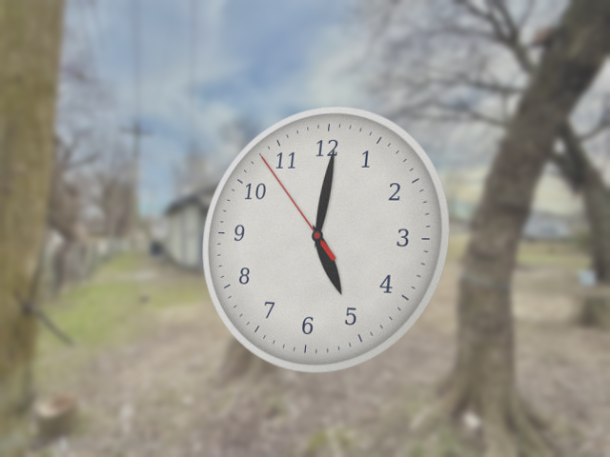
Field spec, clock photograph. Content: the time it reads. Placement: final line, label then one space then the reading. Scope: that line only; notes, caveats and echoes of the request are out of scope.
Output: 5:00:53
